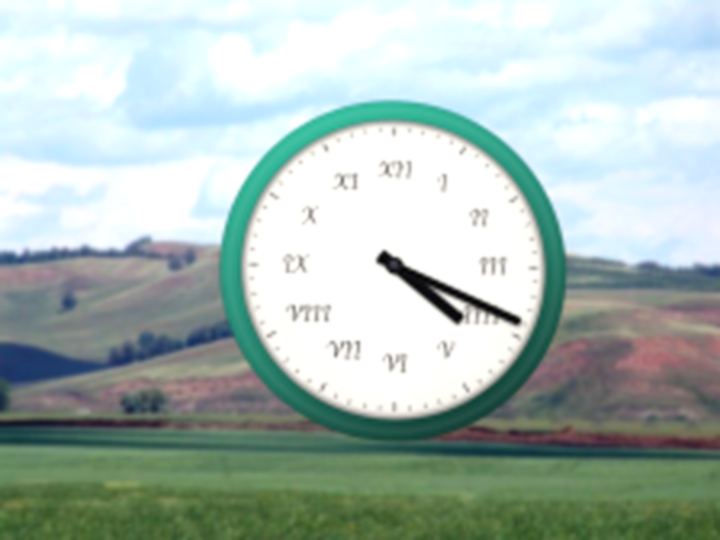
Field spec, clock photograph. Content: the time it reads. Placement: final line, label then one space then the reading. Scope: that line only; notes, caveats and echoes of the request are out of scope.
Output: 4:19
